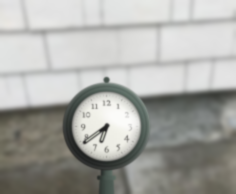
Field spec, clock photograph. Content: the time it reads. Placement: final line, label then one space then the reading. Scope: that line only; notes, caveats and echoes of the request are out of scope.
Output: 6:39
